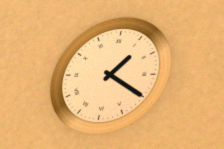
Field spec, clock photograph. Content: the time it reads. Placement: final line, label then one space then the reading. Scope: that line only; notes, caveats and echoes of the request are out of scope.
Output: 1:20
